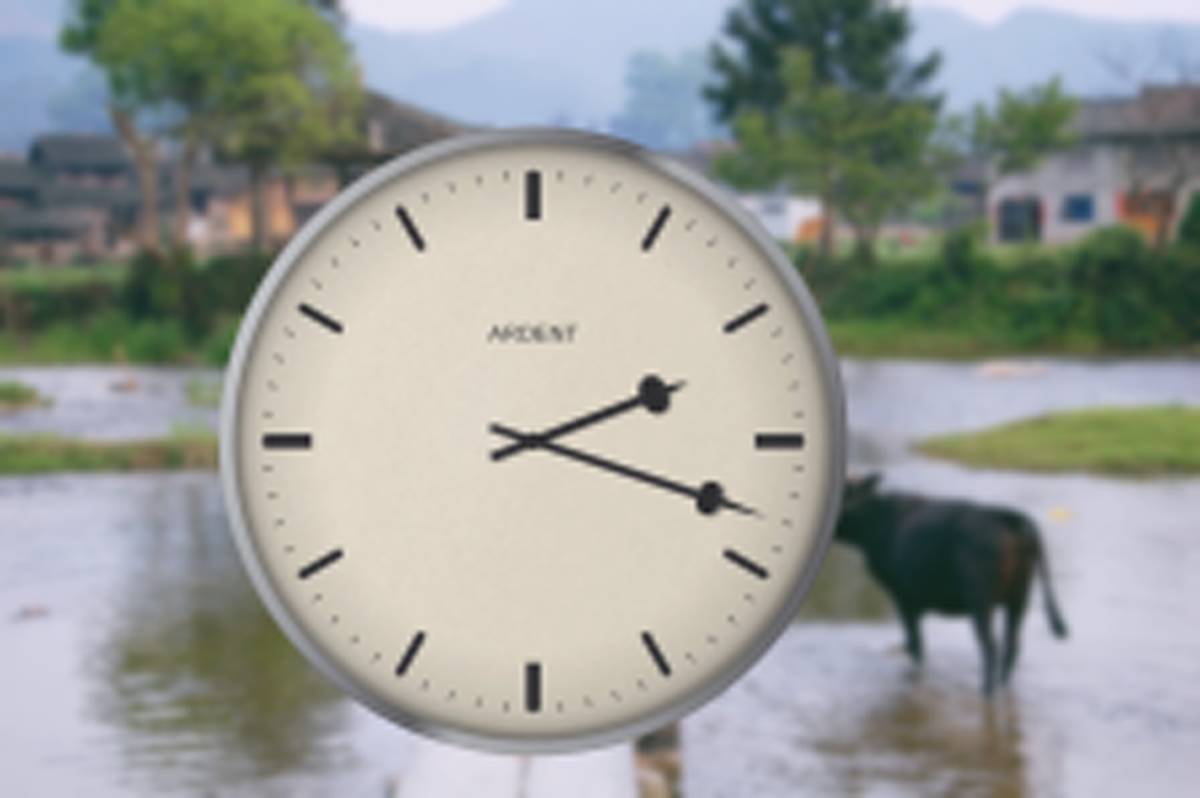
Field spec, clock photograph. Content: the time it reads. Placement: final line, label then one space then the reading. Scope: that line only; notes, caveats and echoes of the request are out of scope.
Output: 2:18
